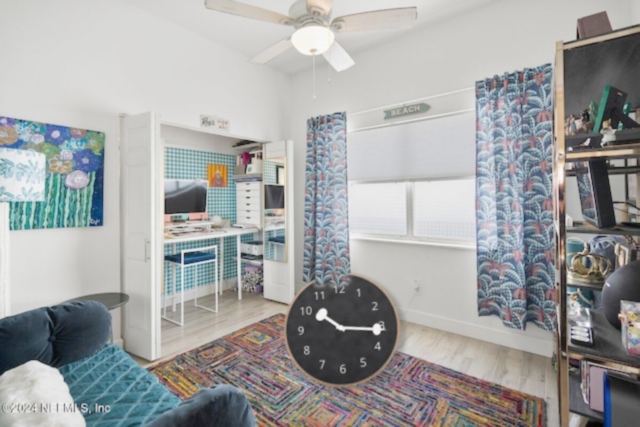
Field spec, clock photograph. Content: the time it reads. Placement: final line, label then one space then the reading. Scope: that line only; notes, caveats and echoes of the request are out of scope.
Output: 10:16
